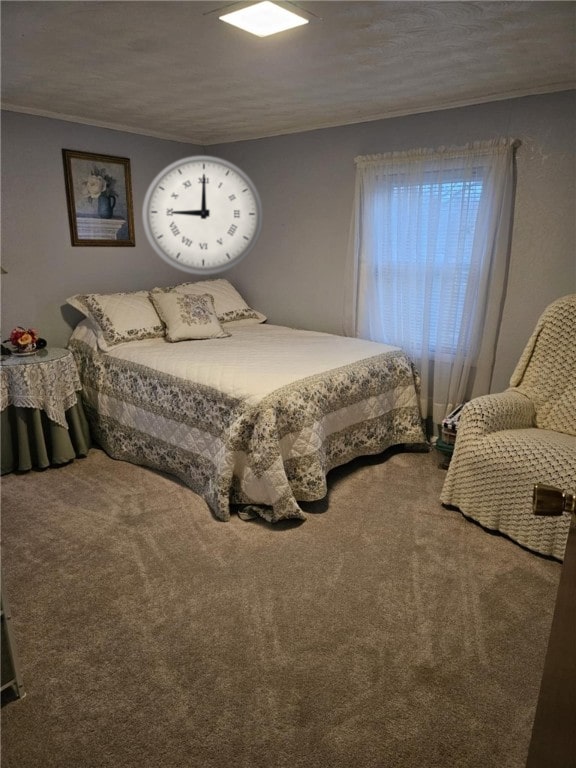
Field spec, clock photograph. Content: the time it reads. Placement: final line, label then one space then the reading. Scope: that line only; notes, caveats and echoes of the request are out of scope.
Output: 9:00
